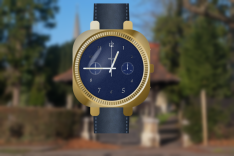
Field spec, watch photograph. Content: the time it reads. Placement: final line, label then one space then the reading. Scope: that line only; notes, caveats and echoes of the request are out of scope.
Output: 12:45
